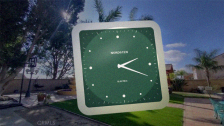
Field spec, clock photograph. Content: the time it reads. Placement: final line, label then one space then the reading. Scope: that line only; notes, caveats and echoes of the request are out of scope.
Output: 2:19
